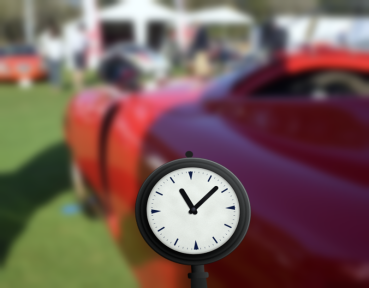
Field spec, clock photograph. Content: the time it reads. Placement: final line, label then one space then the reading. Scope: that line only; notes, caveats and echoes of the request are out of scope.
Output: 11:08
